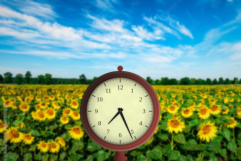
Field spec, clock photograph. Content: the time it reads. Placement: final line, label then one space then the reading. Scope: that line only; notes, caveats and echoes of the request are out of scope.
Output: 7:26
